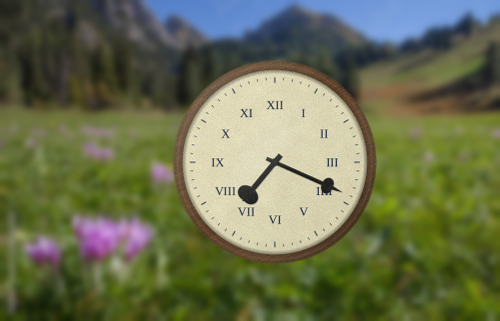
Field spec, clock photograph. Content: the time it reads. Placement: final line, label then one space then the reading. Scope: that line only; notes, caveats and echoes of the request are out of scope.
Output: 7:19
